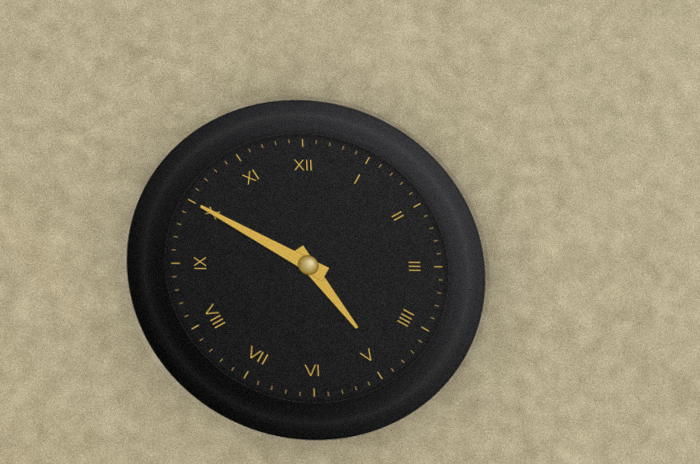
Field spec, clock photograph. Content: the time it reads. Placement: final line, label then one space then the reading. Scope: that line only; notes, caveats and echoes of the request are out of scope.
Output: 4:50
